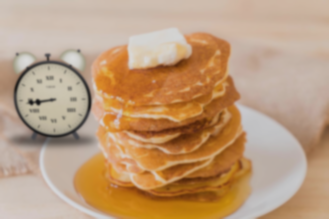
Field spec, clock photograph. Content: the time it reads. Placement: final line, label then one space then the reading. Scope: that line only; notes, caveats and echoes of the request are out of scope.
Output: 8:44
